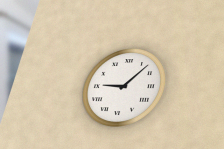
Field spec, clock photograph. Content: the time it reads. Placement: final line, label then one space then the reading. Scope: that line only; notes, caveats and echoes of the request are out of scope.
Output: 9:07
